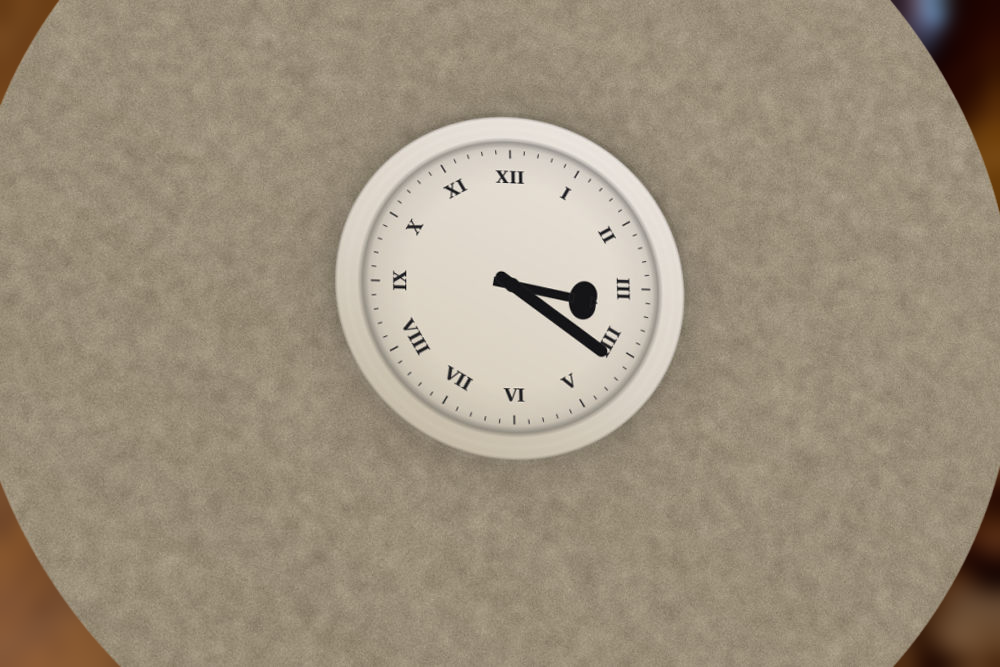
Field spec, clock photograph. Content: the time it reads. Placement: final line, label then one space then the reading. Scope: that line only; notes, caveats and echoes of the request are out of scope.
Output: 3:21
